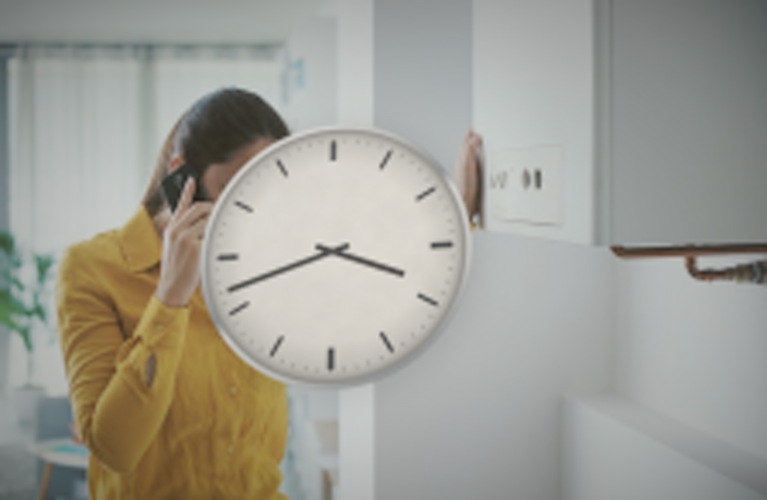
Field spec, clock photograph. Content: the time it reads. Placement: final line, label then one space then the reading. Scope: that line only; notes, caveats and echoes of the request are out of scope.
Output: 3:42
